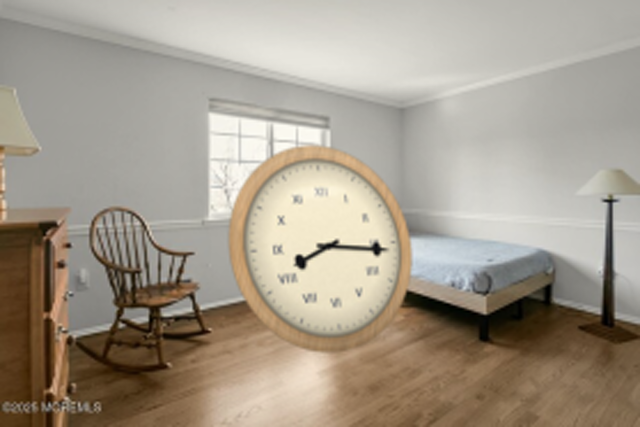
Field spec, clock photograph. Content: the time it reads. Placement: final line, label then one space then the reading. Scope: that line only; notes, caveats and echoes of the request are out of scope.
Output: 8:16
